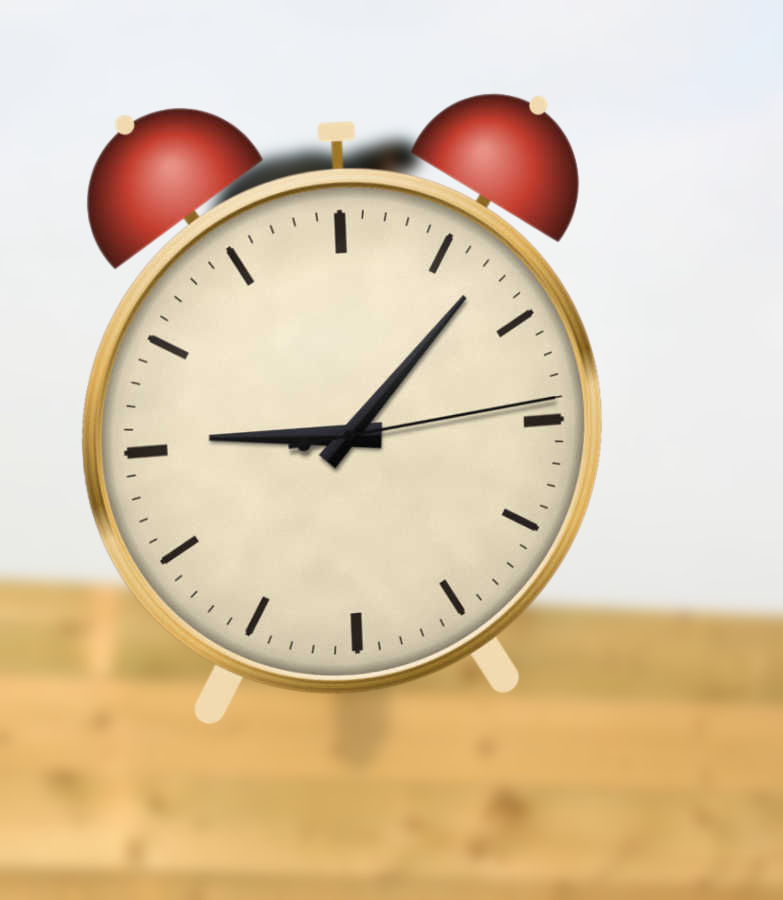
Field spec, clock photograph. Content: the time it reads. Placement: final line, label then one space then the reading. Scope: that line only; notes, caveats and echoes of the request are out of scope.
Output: 9:07:14
